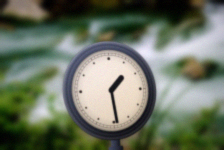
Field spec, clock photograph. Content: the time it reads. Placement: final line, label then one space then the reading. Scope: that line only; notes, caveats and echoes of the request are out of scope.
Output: 1:29
